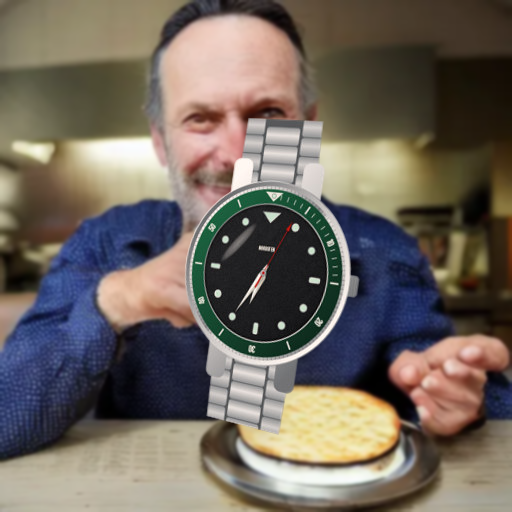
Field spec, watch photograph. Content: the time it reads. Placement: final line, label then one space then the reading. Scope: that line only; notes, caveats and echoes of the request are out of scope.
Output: 6:35:04
